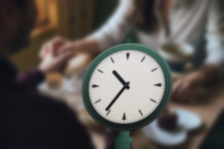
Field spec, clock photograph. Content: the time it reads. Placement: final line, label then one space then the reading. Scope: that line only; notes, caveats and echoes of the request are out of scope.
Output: 10:36
